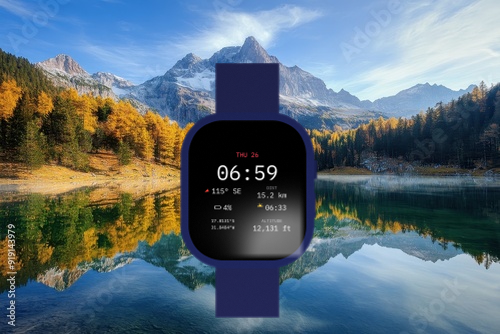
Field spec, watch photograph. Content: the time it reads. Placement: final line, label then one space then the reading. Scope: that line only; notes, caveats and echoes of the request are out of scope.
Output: 6:59
